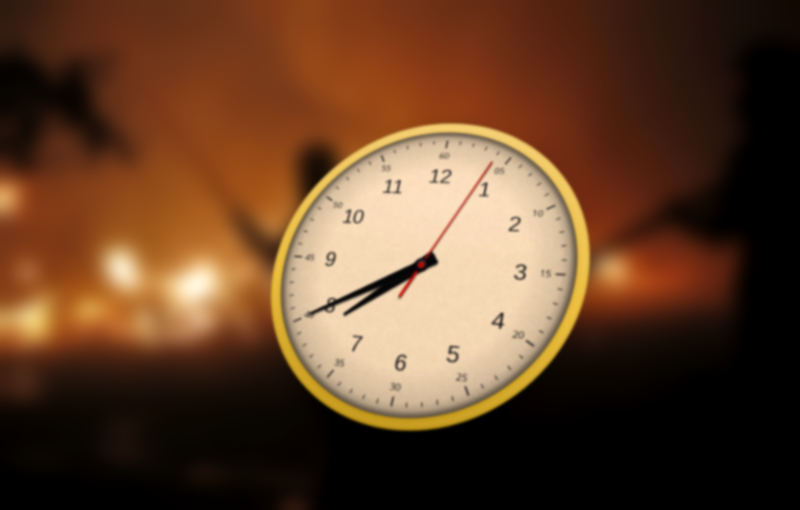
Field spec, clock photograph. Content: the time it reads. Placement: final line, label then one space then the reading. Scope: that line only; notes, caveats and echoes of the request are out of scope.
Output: 7:40:04
